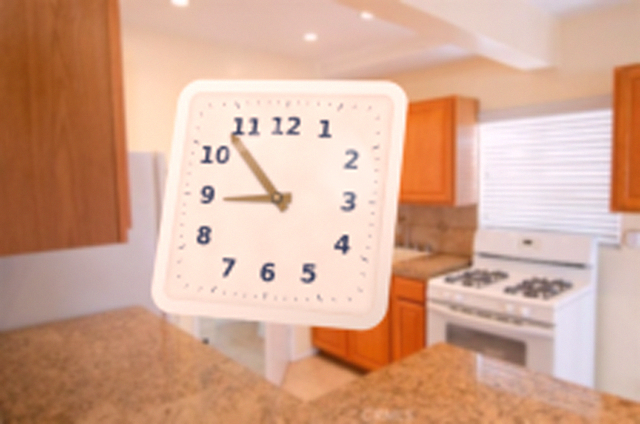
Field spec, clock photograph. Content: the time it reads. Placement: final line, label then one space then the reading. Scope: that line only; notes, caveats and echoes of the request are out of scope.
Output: 8:53
